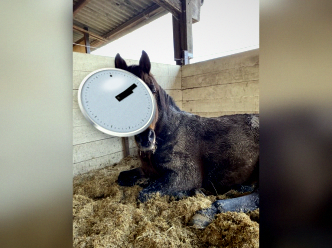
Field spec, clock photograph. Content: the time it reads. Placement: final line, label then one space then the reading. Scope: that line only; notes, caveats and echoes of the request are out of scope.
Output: 2:10
